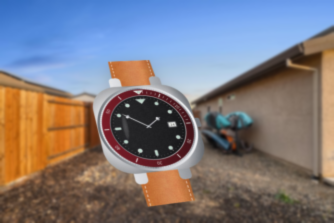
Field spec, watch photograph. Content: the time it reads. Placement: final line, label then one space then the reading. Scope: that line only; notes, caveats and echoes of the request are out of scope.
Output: 1:51
